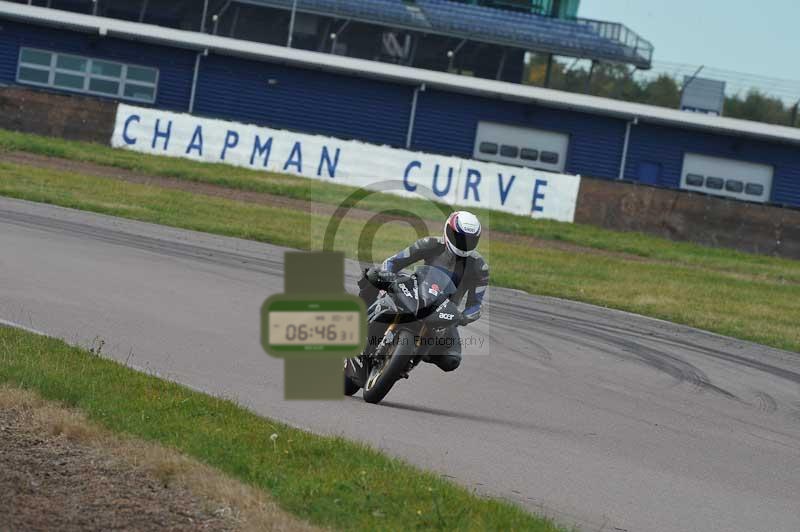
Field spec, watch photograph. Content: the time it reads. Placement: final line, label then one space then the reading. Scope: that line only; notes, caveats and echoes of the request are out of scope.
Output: 6:46
